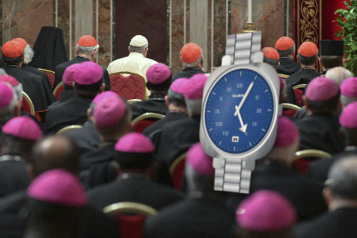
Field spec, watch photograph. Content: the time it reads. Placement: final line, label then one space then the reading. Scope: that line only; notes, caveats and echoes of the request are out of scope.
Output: 5:05
